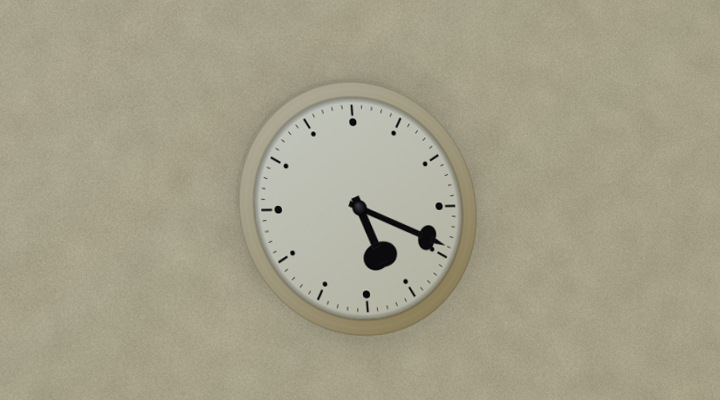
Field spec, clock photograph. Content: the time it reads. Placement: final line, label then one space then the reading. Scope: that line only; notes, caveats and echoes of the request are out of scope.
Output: 5:19
